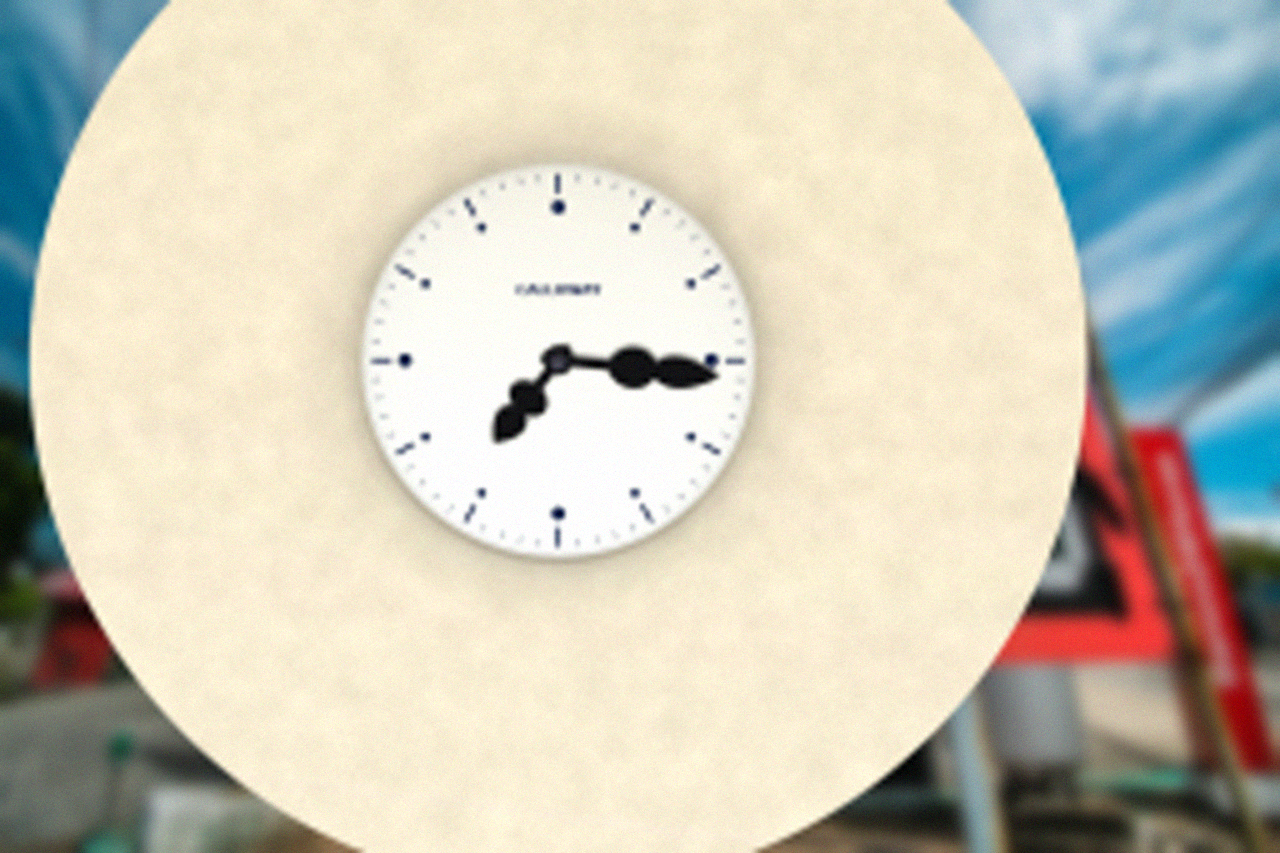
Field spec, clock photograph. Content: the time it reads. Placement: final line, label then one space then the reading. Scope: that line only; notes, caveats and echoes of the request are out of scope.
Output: 7:16
